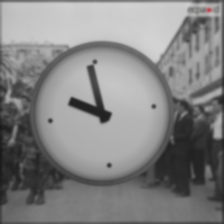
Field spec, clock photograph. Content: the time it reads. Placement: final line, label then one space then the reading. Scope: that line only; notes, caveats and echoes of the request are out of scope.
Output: 9:59
